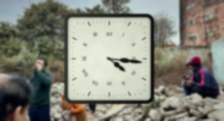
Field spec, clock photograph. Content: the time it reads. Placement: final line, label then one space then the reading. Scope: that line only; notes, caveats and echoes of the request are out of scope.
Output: 4:16
